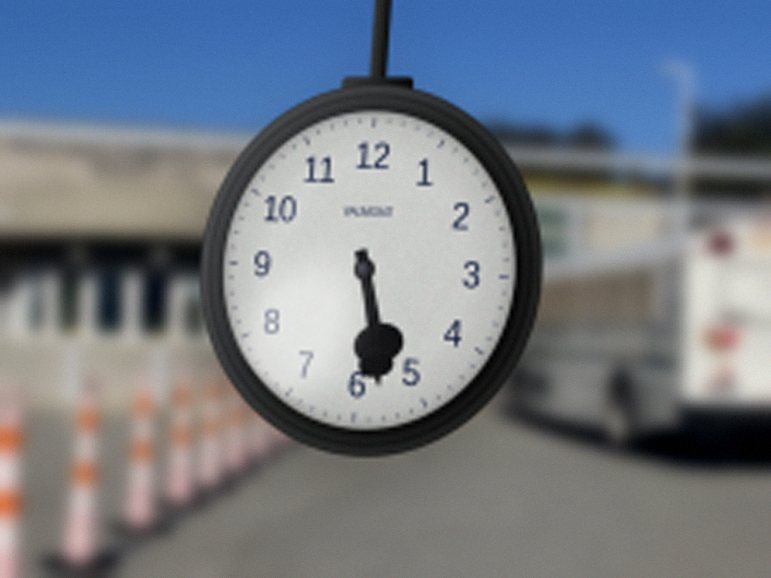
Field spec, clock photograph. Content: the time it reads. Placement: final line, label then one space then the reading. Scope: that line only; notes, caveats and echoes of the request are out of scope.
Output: 5:28
